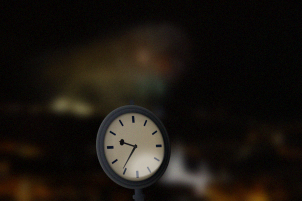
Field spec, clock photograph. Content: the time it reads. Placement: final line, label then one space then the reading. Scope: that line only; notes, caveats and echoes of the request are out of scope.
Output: 9:36
